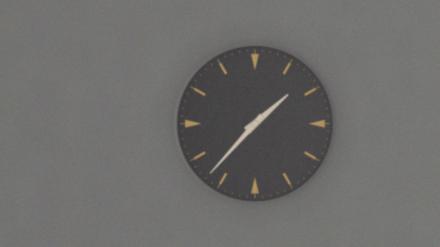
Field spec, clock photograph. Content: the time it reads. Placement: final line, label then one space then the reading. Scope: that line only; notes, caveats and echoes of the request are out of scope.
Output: 1:37
